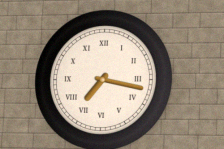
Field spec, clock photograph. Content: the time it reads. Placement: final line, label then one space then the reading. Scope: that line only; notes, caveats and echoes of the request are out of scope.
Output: 7:17
